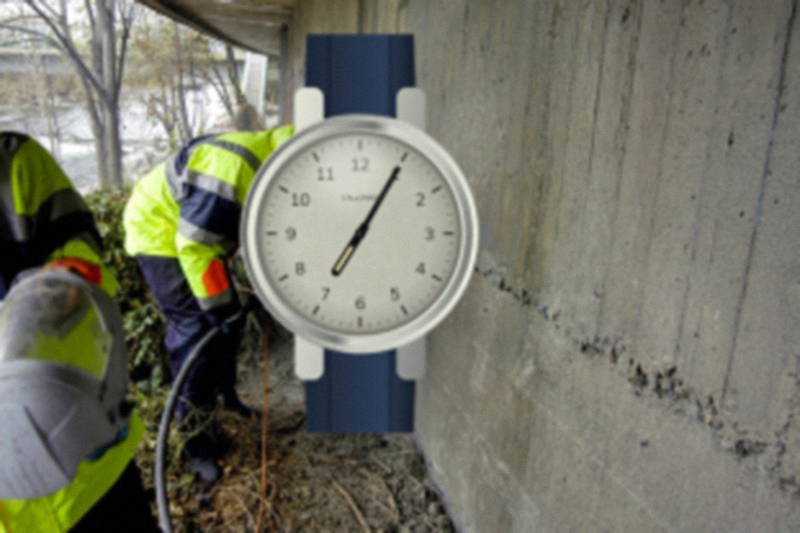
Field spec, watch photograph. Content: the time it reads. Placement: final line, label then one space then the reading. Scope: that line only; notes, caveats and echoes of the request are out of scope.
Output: 7:05
